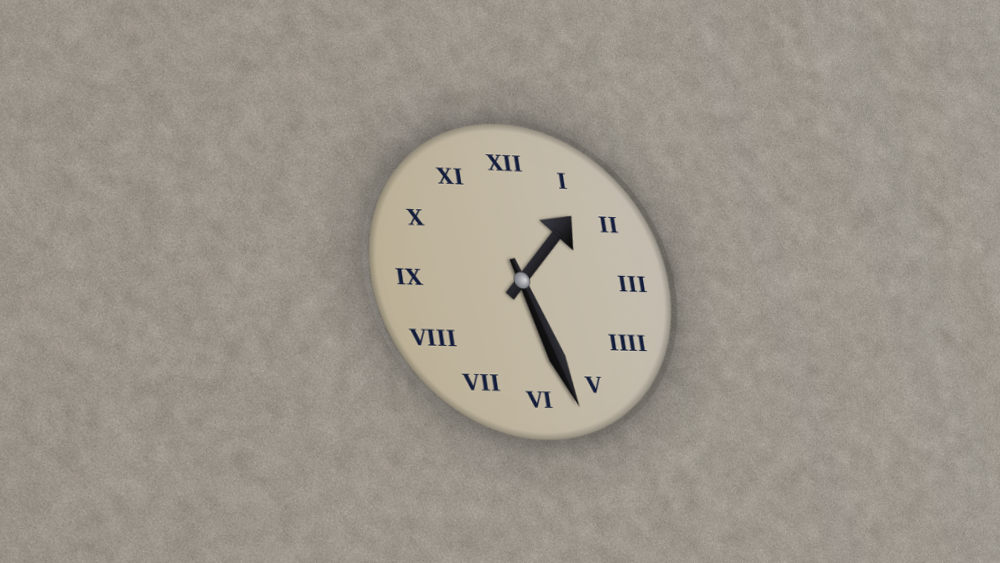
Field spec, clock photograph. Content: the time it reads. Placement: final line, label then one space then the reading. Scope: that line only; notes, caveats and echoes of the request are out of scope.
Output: 1:27
